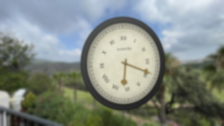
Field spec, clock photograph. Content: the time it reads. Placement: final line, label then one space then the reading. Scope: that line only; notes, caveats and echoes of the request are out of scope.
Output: 6:19
